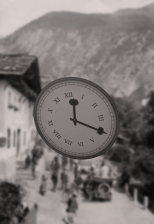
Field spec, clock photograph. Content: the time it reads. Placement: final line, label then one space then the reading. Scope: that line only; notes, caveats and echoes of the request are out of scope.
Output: 12:20
